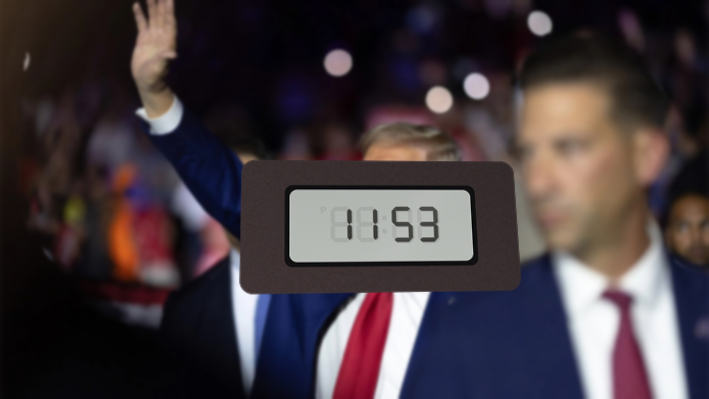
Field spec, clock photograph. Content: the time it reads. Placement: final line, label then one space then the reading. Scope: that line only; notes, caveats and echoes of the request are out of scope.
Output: 11:53
